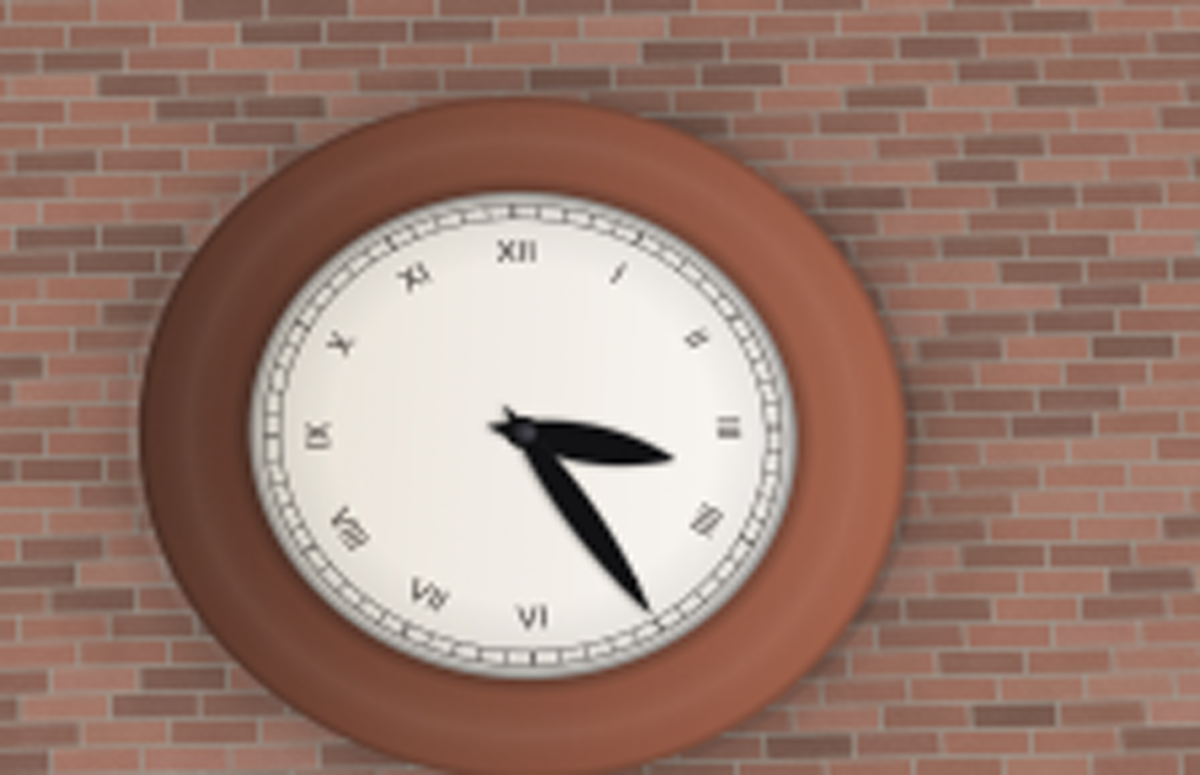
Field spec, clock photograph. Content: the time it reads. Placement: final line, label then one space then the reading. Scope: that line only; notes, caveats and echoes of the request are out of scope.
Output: 3:25
